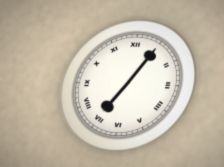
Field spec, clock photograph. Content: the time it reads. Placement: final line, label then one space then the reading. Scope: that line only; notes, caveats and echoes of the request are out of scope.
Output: 7:05
